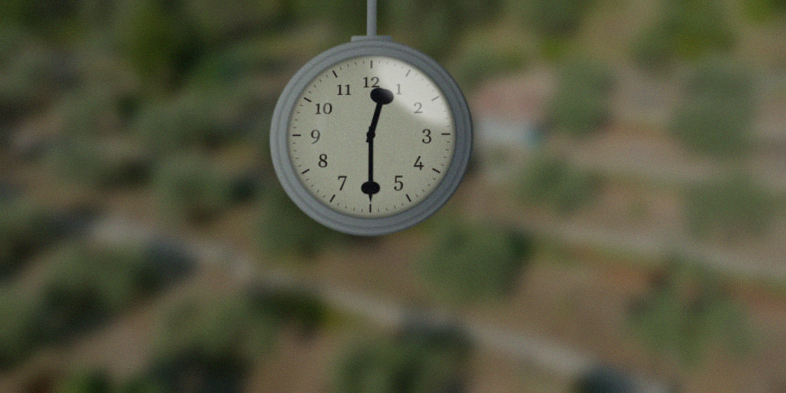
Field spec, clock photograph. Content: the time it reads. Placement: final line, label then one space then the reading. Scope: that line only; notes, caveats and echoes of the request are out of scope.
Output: 12:30
